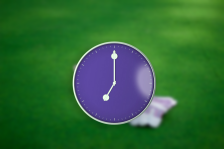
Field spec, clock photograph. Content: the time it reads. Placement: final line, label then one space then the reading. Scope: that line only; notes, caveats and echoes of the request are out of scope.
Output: 7:00
